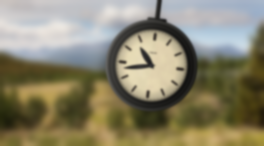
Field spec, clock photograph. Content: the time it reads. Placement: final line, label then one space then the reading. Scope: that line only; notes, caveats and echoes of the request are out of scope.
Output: 10:43
